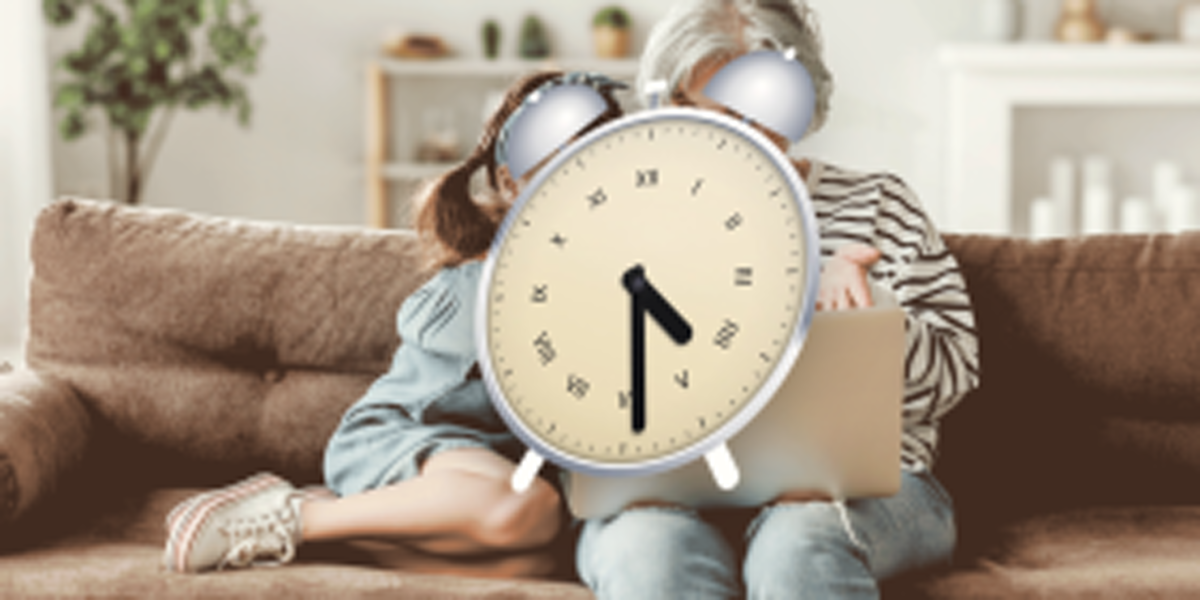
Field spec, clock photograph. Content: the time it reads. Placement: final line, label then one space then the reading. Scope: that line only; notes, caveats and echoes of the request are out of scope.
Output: 4:29
